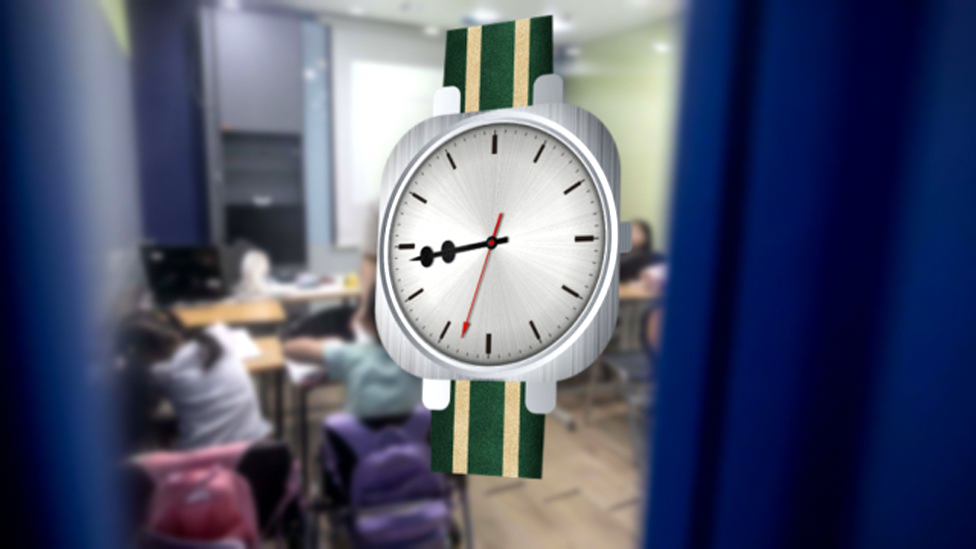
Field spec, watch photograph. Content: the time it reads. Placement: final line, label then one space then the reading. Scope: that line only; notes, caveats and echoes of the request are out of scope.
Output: 8:43:33
